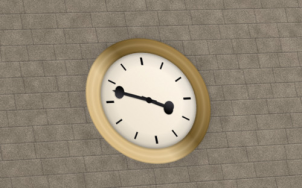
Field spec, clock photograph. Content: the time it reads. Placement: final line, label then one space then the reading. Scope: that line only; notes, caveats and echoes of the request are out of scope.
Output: 3:48
